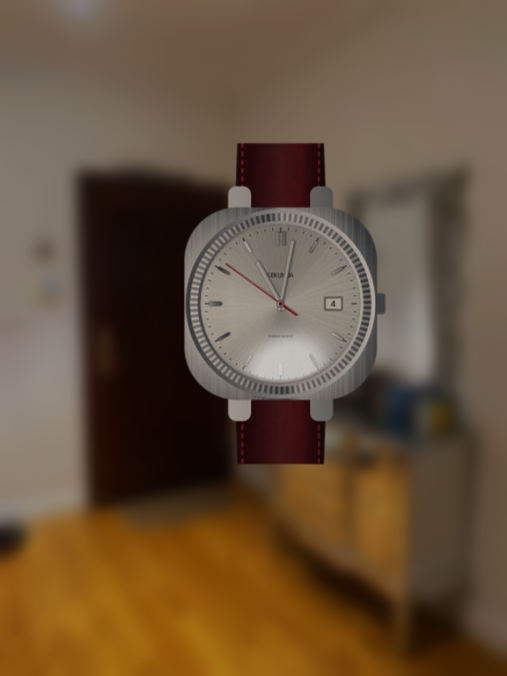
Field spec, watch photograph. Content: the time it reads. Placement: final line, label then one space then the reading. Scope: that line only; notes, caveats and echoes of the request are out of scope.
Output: 11:01:51
